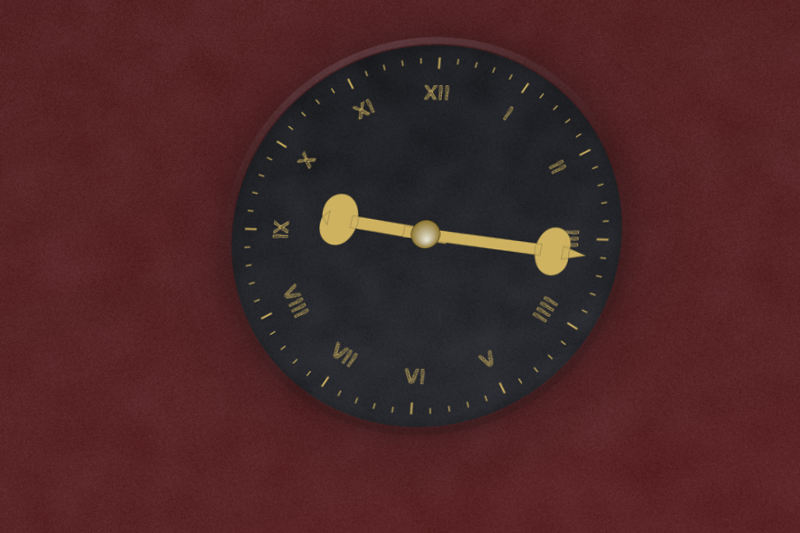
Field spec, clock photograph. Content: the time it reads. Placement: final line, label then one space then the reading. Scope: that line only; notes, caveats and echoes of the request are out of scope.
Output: 9:16
